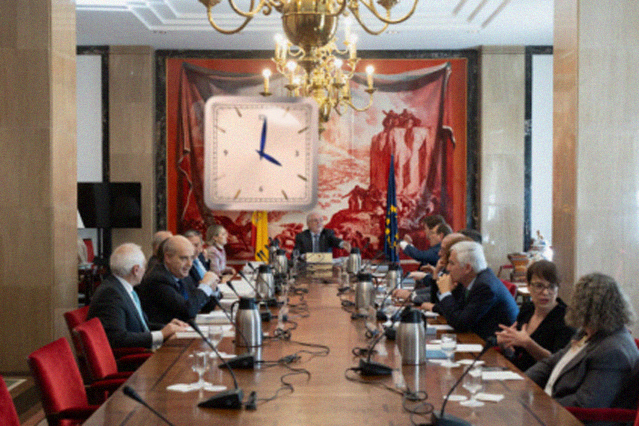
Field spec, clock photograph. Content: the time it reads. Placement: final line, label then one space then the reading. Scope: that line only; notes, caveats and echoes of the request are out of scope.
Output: 4:01
